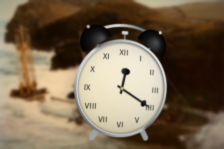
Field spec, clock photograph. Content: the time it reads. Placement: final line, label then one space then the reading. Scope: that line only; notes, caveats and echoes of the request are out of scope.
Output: 12:20
